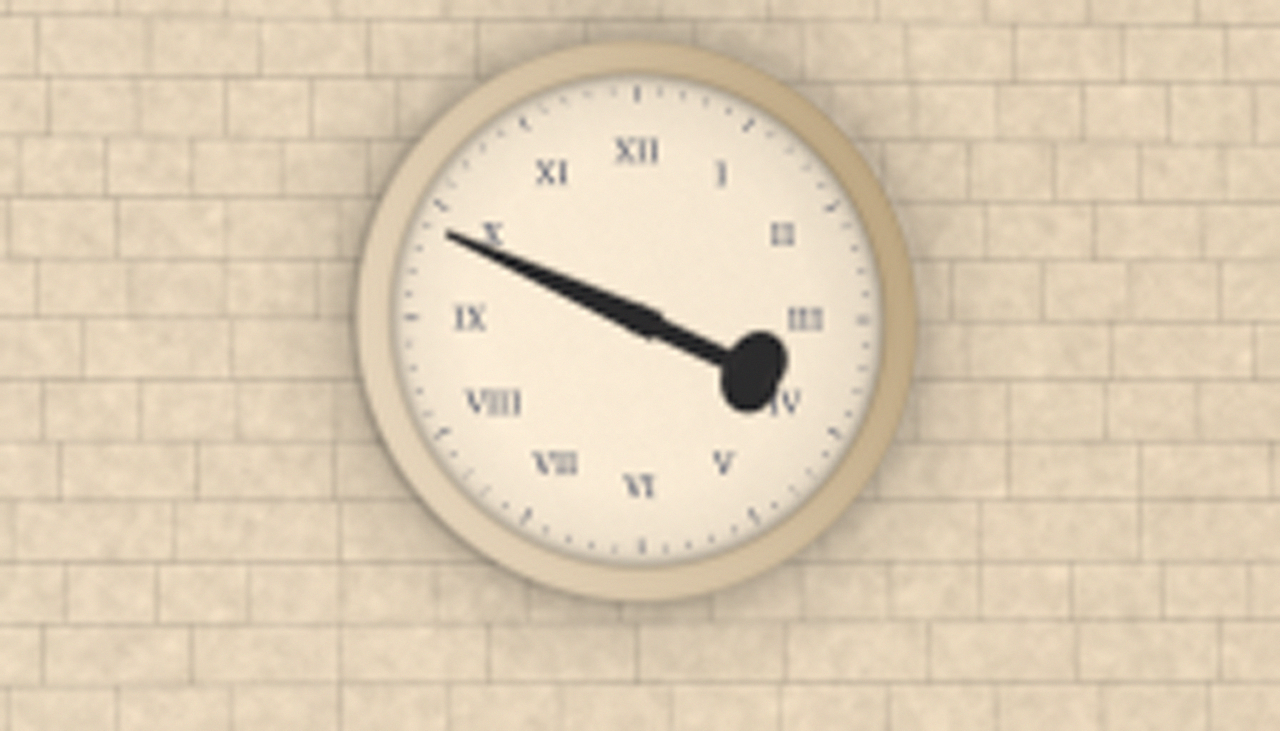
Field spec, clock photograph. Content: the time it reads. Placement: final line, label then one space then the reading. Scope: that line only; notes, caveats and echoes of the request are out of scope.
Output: 3:49
